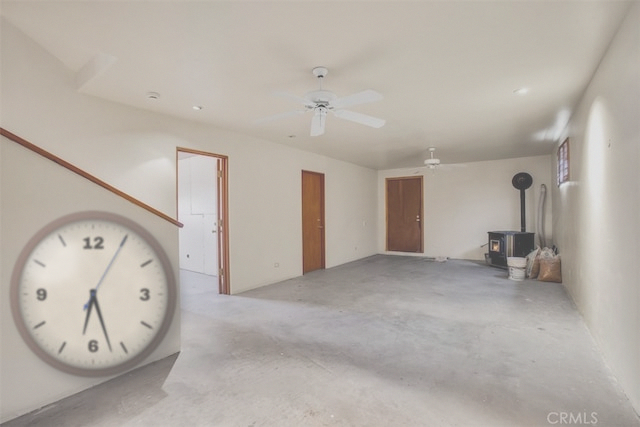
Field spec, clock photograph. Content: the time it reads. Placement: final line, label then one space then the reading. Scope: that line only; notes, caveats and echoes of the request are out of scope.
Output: 6:27:05
